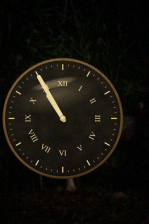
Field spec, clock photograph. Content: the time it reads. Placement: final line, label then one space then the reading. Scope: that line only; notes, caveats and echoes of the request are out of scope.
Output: 10:55
